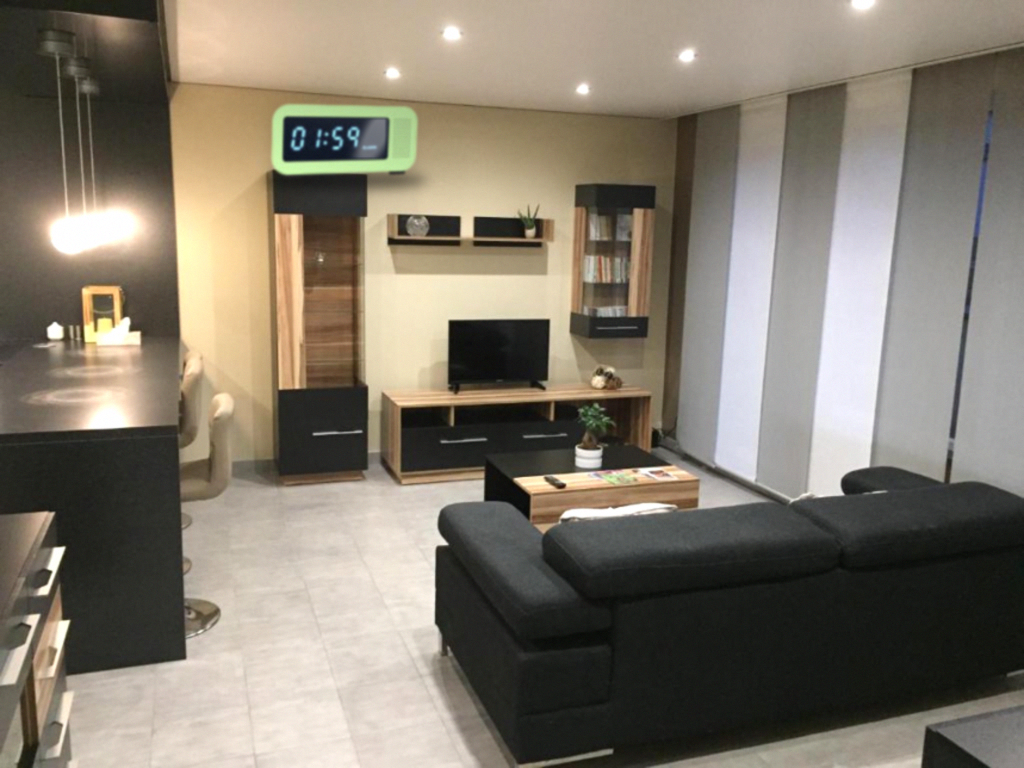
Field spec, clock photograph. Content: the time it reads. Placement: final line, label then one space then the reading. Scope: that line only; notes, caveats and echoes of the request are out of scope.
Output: 1:59
